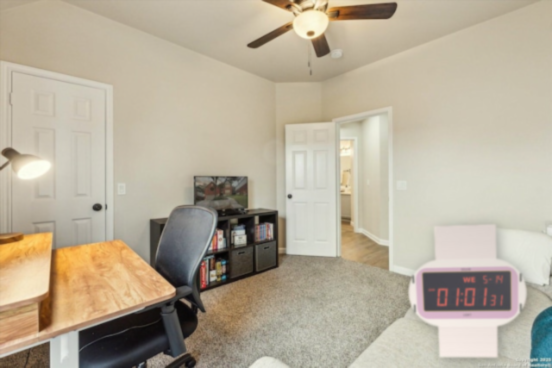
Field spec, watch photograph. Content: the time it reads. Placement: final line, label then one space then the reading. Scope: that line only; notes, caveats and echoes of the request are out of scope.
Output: 1:01:31
